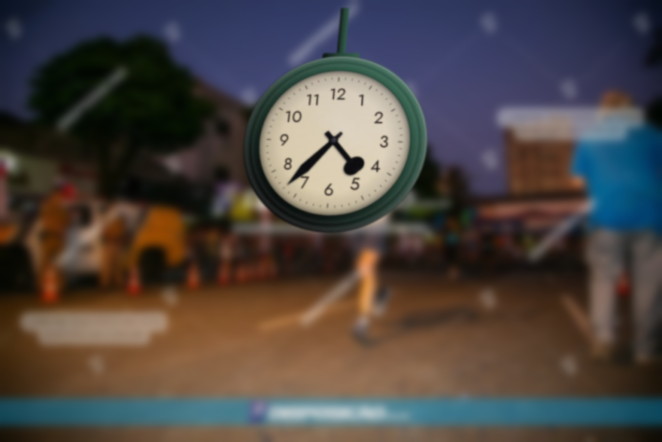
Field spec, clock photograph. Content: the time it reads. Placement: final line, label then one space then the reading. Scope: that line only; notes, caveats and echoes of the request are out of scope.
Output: 4:37
